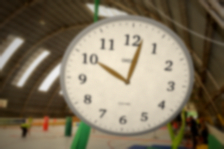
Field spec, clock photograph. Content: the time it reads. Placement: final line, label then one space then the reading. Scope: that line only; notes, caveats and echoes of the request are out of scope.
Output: 10:02
